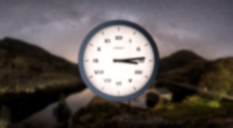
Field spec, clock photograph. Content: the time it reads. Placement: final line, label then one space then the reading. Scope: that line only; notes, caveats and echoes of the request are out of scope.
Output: 3:14
